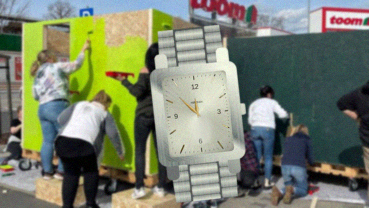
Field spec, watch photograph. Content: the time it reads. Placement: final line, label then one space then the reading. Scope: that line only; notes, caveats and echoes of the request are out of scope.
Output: 11:53
